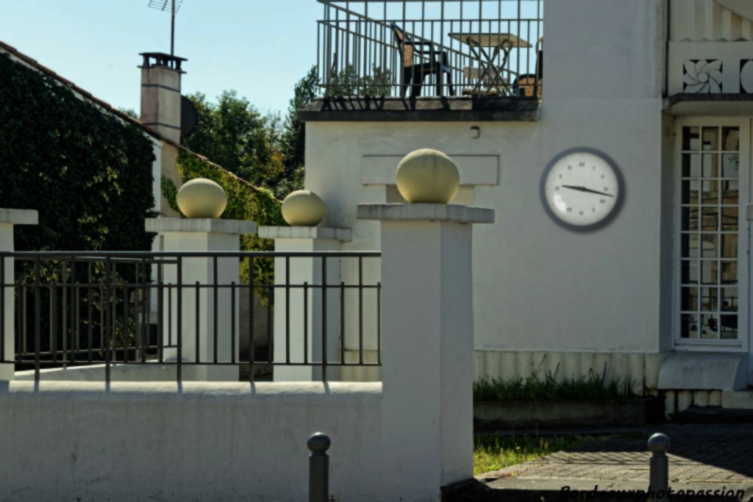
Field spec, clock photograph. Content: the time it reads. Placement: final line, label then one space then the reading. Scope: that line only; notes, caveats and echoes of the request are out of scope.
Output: 9:17
